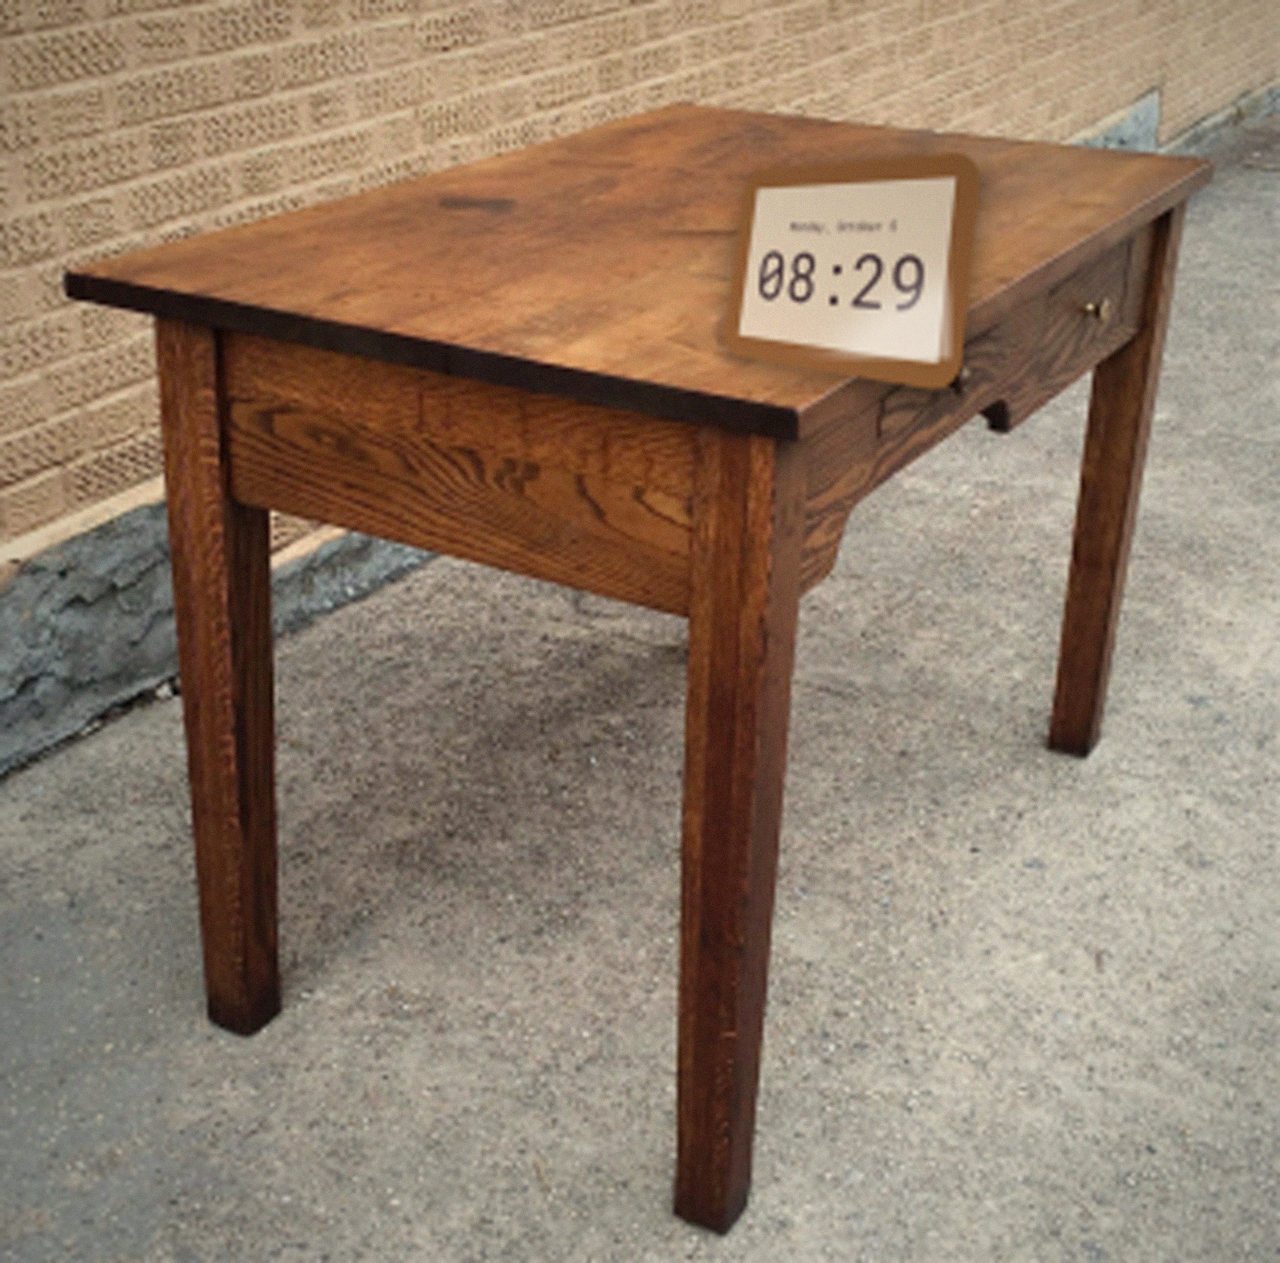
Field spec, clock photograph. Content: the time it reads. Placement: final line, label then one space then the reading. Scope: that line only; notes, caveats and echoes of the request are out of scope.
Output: 8:29
